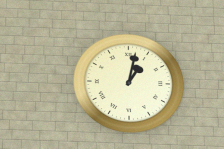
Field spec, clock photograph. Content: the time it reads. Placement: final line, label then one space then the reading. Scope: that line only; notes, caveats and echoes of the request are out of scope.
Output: 1:02
